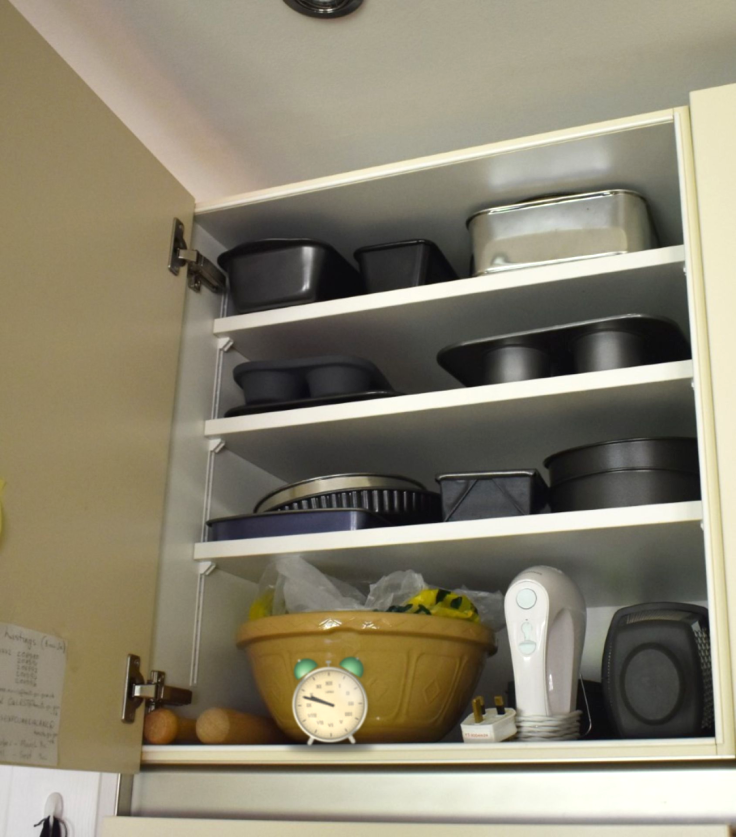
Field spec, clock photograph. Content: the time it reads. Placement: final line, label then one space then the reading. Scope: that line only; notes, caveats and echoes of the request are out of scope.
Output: 9:48
